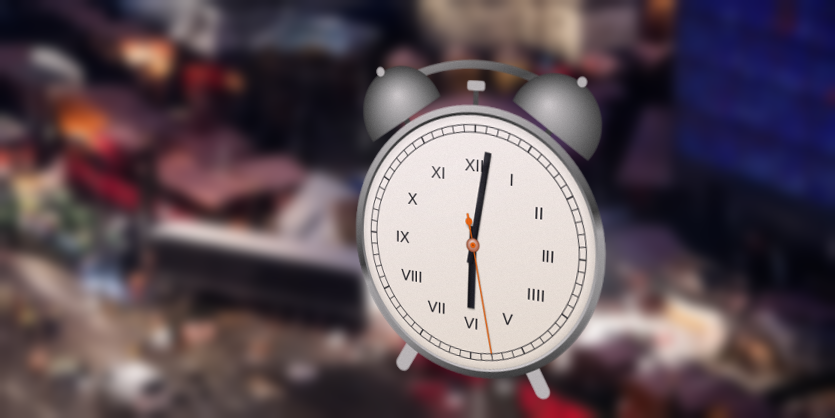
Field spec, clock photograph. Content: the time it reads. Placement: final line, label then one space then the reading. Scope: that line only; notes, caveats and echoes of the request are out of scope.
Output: 6:01:28
